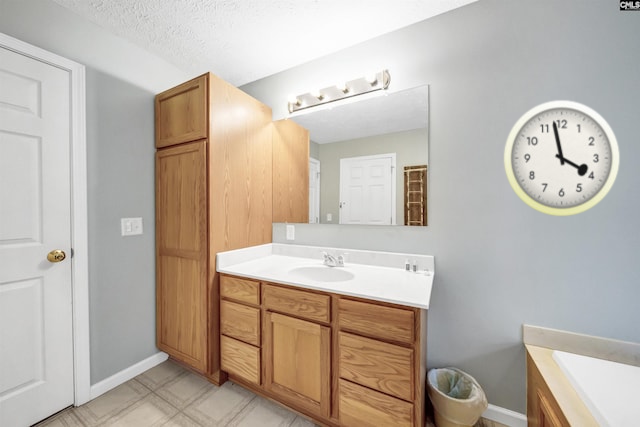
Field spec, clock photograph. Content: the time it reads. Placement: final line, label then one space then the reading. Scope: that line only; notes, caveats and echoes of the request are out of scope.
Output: 3:58
